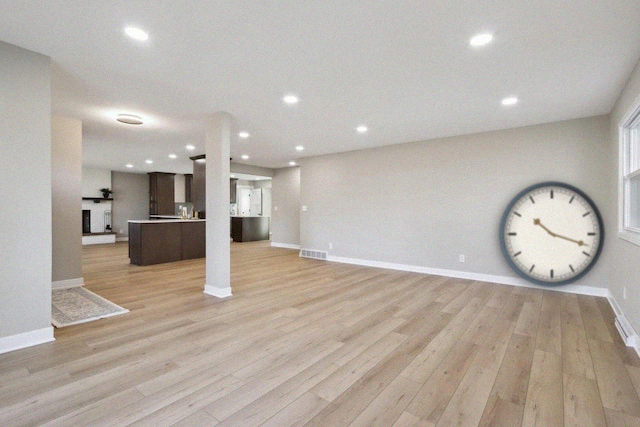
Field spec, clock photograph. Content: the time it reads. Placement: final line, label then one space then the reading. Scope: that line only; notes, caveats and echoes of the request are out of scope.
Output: 10:18
